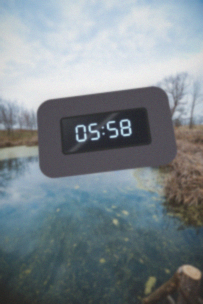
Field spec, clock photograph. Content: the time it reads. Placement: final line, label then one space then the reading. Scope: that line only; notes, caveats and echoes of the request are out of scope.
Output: 5:58
